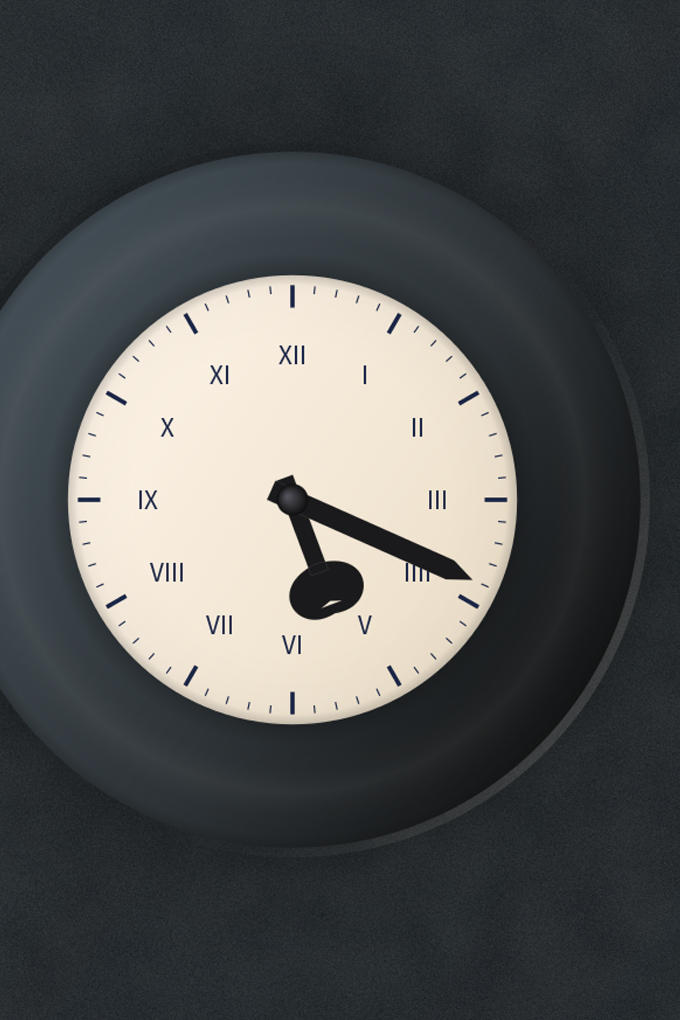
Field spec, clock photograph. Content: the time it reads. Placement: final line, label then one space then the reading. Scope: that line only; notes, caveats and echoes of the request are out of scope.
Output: 5:19
